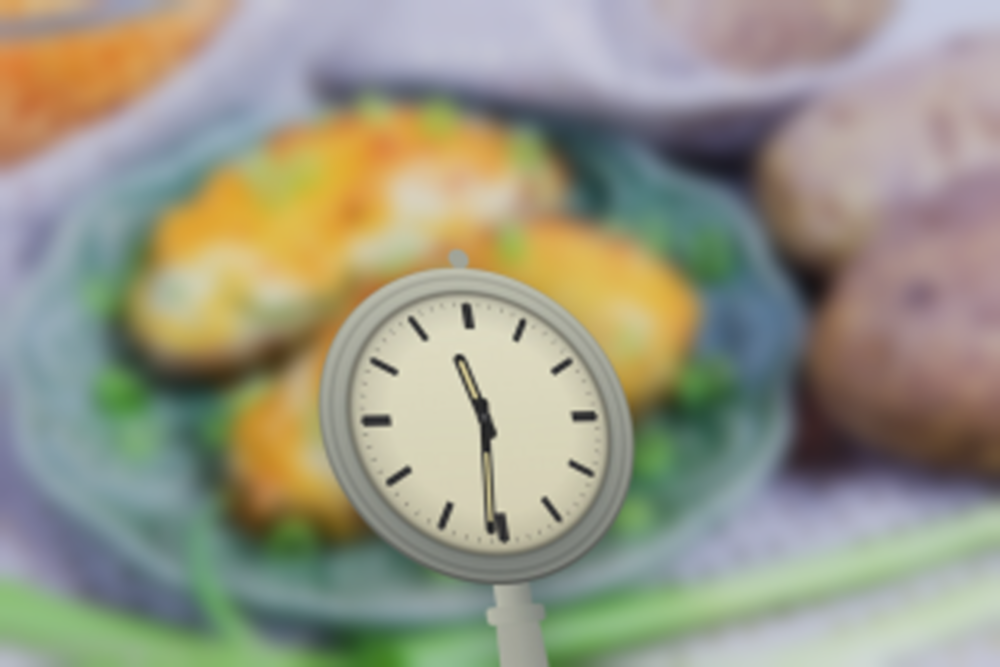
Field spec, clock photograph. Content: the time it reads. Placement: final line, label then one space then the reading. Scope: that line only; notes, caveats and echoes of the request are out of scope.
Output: 11:31
